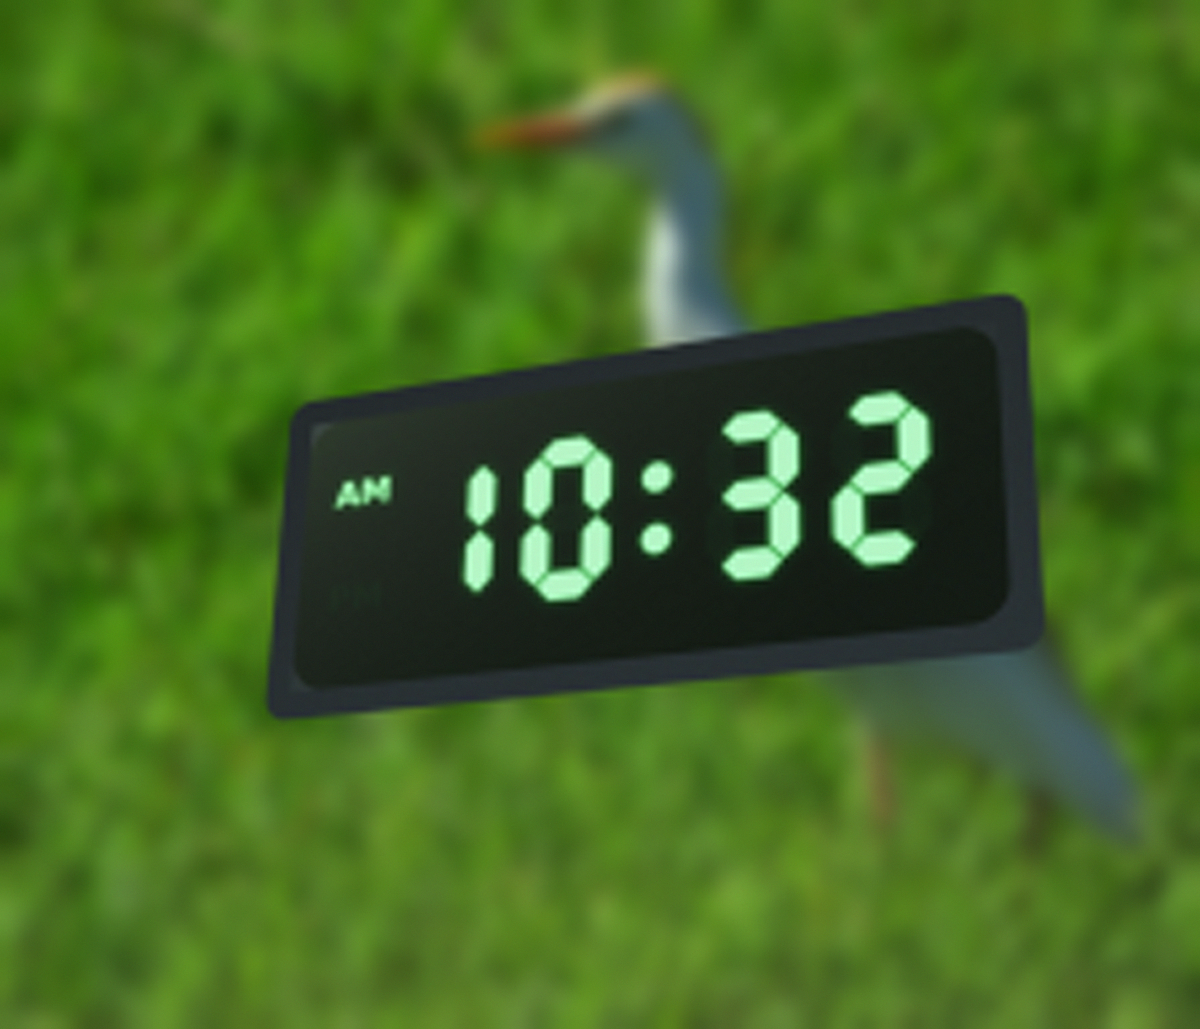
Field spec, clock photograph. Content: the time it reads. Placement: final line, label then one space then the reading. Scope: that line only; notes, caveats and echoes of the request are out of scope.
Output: 10:32
